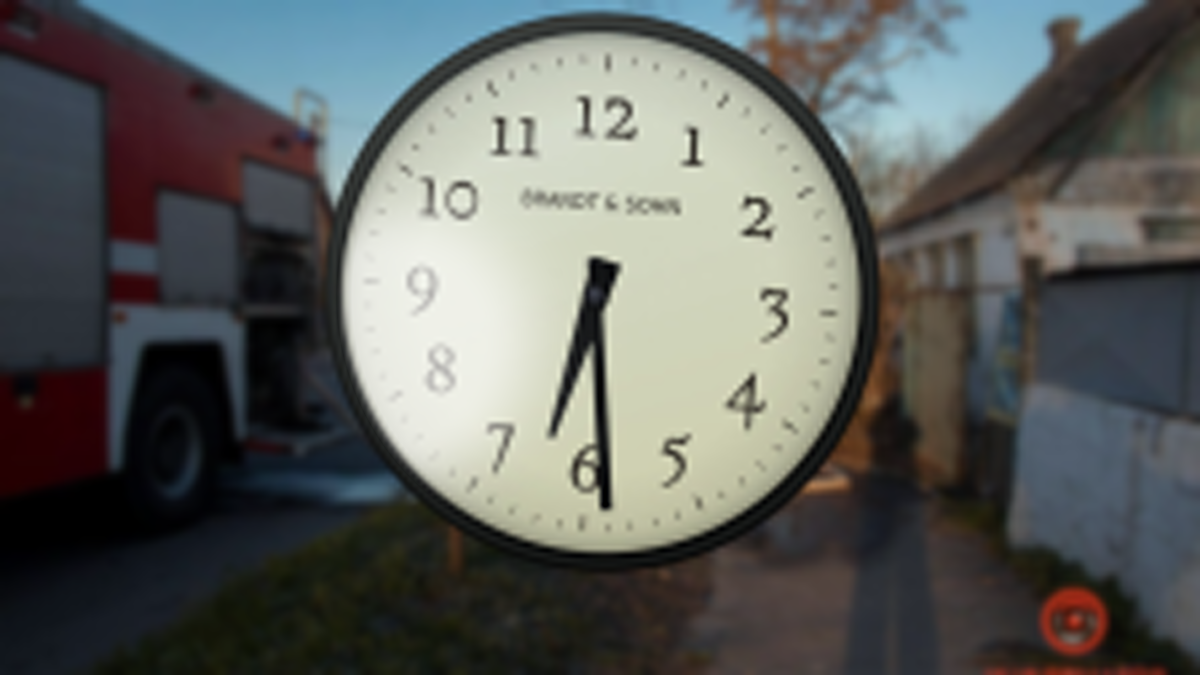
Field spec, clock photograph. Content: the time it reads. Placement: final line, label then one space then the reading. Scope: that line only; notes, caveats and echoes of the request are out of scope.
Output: 6:29
